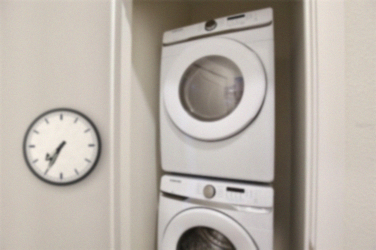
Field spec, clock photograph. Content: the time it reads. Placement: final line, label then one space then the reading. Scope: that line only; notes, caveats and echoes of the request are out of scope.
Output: 7:35
